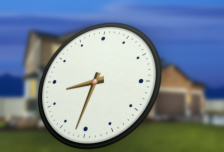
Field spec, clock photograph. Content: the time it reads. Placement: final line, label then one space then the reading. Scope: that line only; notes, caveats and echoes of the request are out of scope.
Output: 8:32
